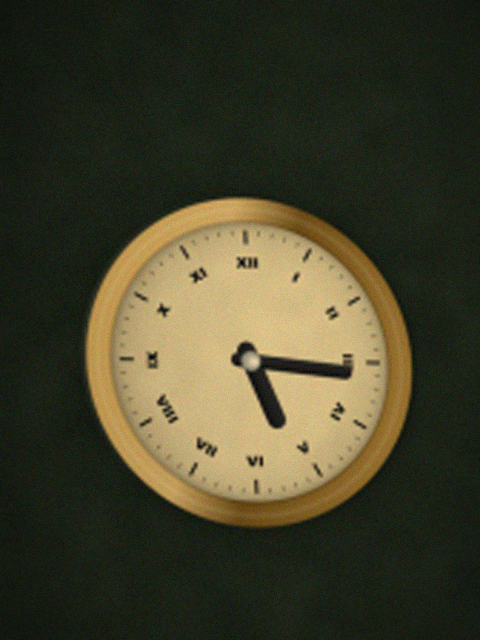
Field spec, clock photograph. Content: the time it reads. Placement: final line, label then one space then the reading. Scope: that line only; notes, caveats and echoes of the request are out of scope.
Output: 5:16
